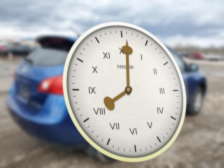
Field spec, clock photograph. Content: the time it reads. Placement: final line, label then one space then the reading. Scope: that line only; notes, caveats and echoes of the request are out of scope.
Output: 8:01
